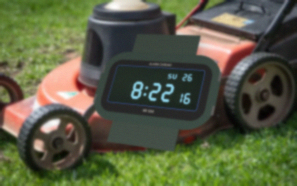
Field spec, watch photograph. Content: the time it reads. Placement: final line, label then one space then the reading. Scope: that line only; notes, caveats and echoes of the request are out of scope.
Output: 8:22:16
